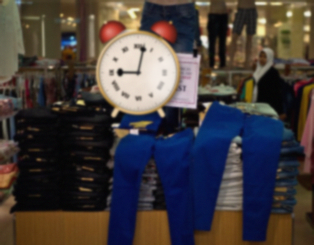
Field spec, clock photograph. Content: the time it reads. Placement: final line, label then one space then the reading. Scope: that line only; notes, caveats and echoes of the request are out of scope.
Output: 9:02
